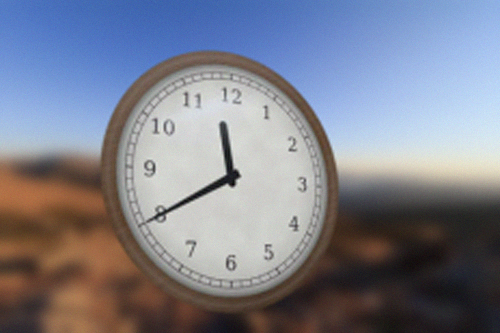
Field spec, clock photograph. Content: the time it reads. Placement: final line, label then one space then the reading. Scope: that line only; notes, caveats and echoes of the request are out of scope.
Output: 11:40
